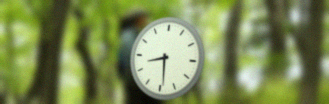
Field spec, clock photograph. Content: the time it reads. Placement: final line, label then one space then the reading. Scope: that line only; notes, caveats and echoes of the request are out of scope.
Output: 8:29
